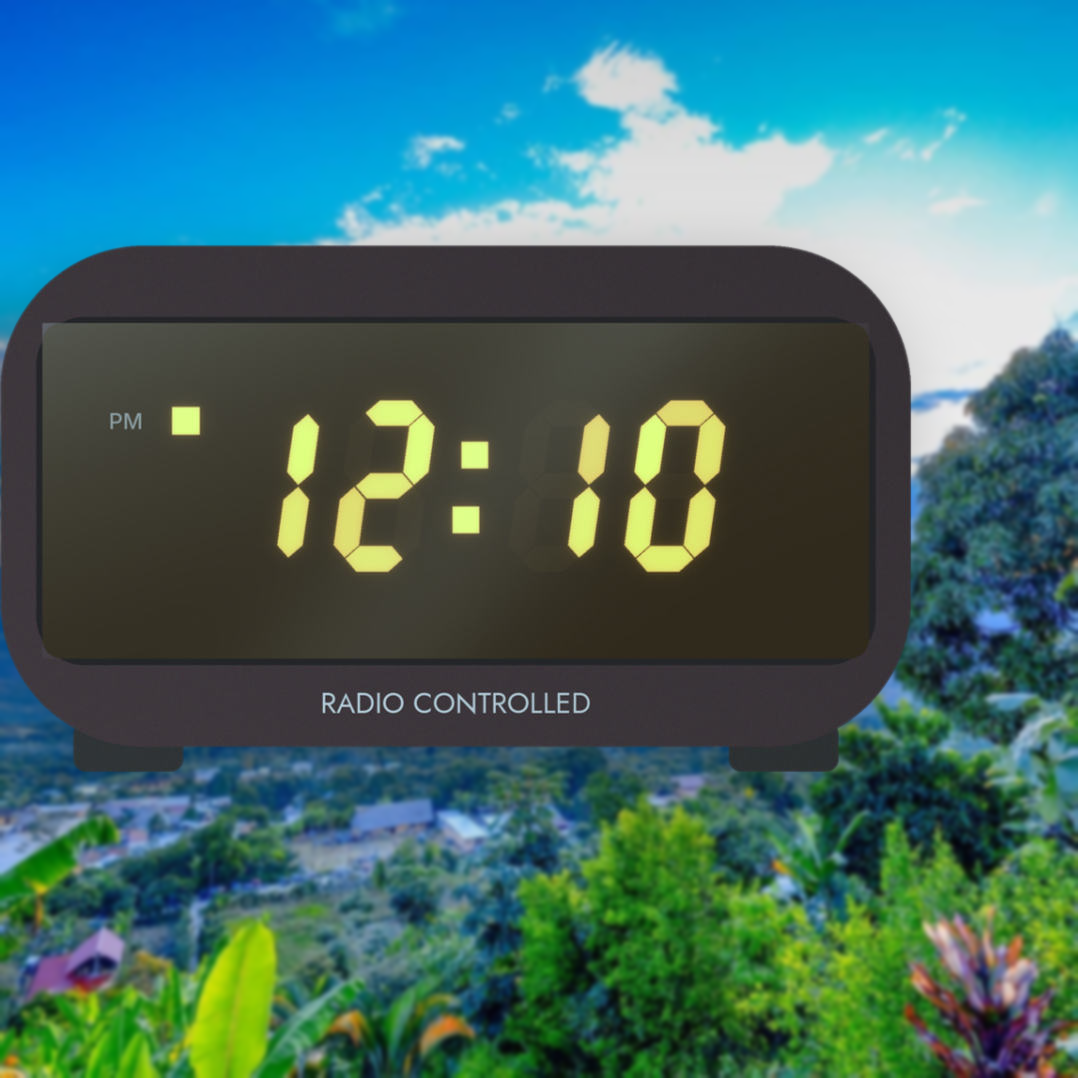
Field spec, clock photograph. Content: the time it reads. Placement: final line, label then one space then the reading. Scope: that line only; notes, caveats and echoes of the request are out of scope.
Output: 12:10
